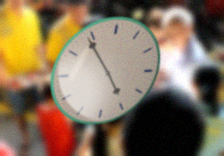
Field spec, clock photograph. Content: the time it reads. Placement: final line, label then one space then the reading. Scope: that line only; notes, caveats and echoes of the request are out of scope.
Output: 4:54
